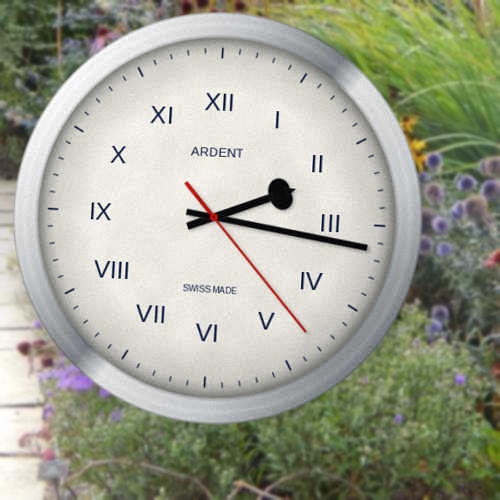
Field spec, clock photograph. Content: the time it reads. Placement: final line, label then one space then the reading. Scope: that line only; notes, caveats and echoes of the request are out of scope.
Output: 2:16:23
